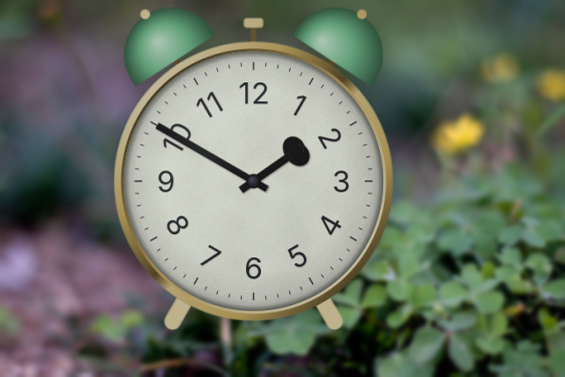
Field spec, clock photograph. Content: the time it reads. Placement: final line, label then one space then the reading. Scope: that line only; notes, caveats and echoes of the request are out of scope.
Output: 1:50
